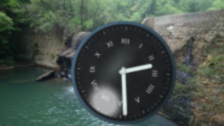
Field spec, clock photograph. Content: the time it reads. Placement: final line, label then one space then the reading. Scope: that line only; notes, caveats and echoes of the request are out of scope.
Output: 2:29
